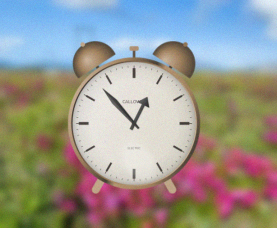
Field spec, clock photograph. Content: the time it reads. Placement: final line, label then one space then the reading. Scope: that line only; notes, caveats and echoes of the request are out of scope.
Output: 12:53
